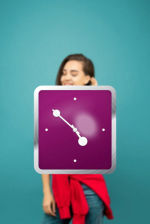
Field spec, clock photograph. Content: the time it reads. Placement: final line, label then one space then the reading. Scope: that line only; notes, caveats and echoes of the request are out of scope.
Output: 4:52
